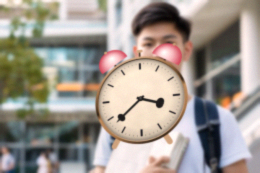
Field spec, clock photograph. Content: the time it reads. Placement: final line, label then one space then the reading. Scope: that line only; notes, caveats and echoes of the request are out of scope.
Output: 3:38
